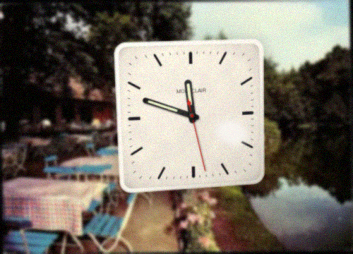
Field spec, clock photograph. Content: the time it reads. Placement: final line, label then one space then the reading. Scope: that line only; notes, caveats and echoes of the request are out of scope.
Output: 11:48:28
